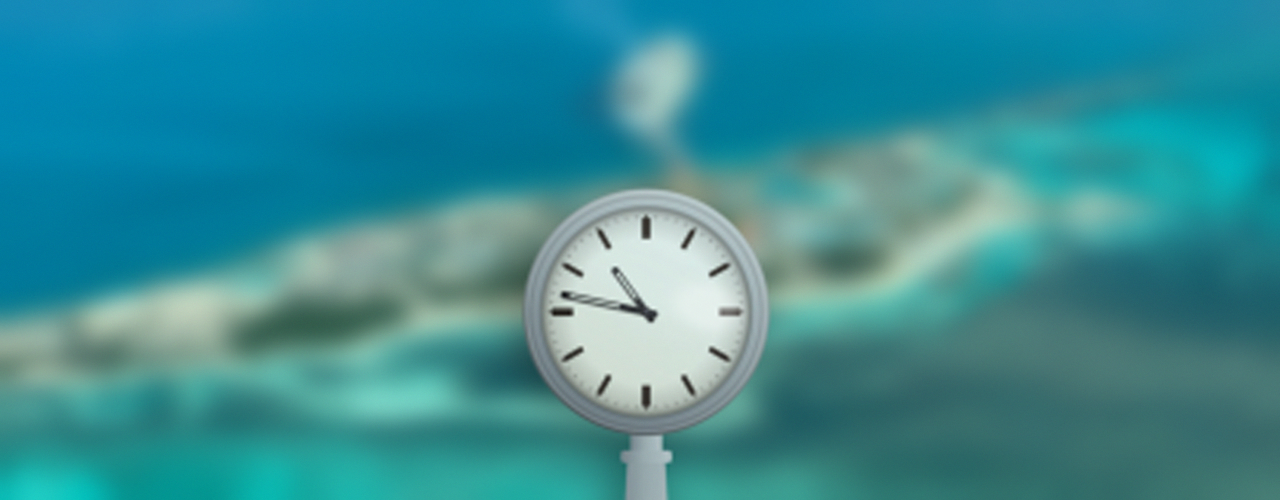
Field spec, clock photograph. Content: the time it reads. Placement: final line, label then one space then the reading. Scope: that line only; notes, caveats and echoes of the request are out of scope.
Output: 10:47
